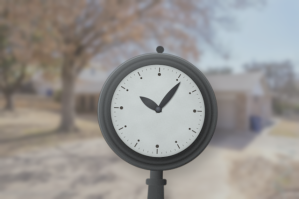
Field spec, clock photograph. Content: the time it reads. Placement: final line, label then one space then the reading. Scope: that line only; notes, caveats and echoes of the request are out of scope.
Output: 10:06
